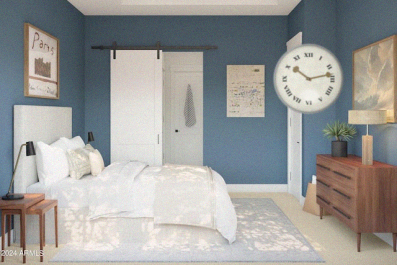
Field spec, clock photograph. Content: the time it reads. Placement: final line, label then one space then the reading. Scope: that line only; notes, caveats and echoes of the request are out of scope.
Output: 10:13
